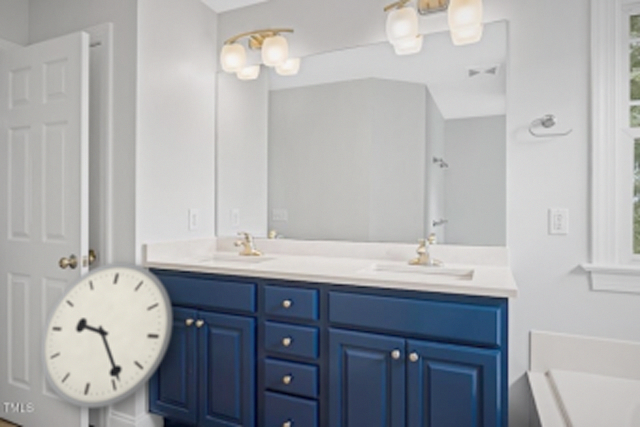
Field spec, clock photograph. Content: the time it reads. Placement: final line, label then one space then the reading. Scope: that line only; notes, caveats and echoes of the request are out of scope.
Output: 9:24
